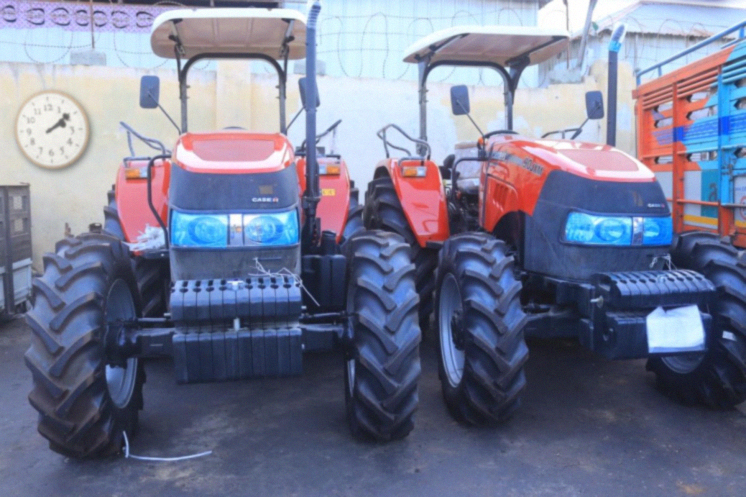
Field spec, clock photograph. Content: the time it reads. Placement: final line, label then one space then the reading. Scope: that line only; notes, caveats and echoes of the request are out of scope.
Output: 2:09
